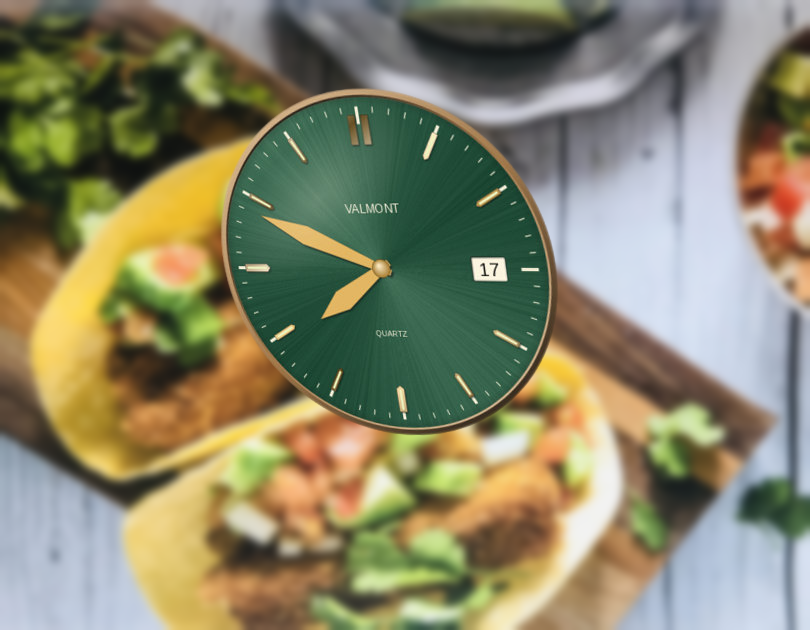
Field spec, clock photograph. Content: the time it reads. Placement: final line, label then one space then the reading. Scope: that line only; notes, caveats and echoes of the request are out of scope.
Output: 7:49
